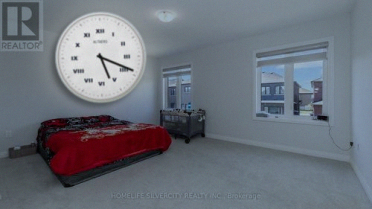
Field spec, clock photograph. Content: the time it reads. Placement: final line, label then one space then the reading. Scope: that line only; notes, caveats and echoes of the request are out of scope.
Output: 5:19
